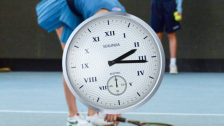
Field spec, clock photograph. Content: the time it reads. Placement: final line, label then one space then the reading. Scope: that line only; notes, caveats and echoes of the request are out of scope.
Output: 2:16
